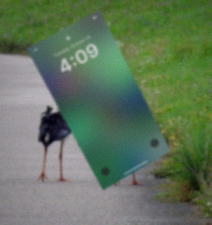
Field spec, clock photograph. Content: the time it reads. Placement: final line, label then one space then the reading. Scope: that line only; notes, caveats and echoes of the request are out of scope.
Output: 4:09
